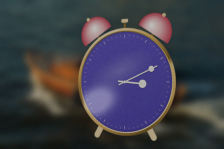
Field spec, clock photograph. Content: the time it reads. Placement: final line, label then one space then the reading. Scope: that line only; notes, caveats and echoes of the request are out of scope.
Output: 3:11
